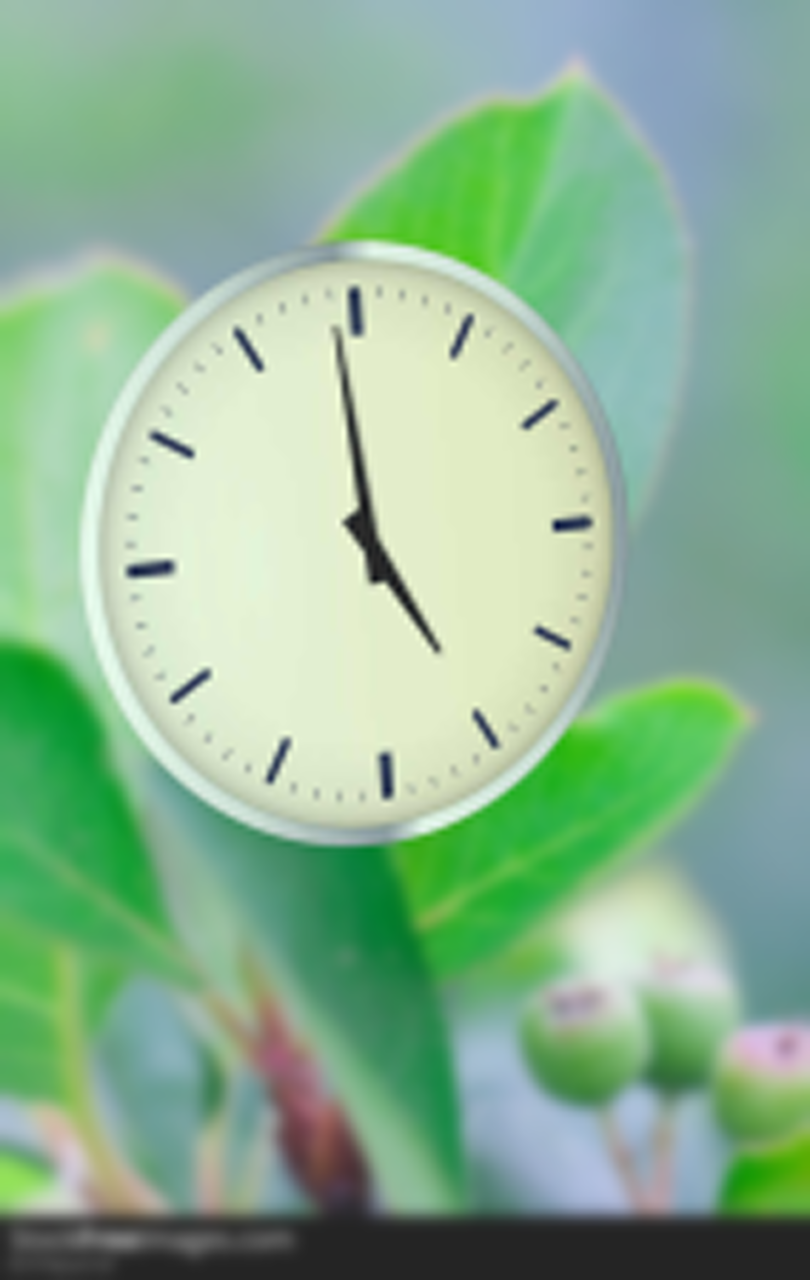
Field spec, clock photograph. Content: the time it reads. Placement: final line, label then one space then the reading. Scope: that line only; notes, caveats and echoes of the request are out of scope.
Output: 4:59
